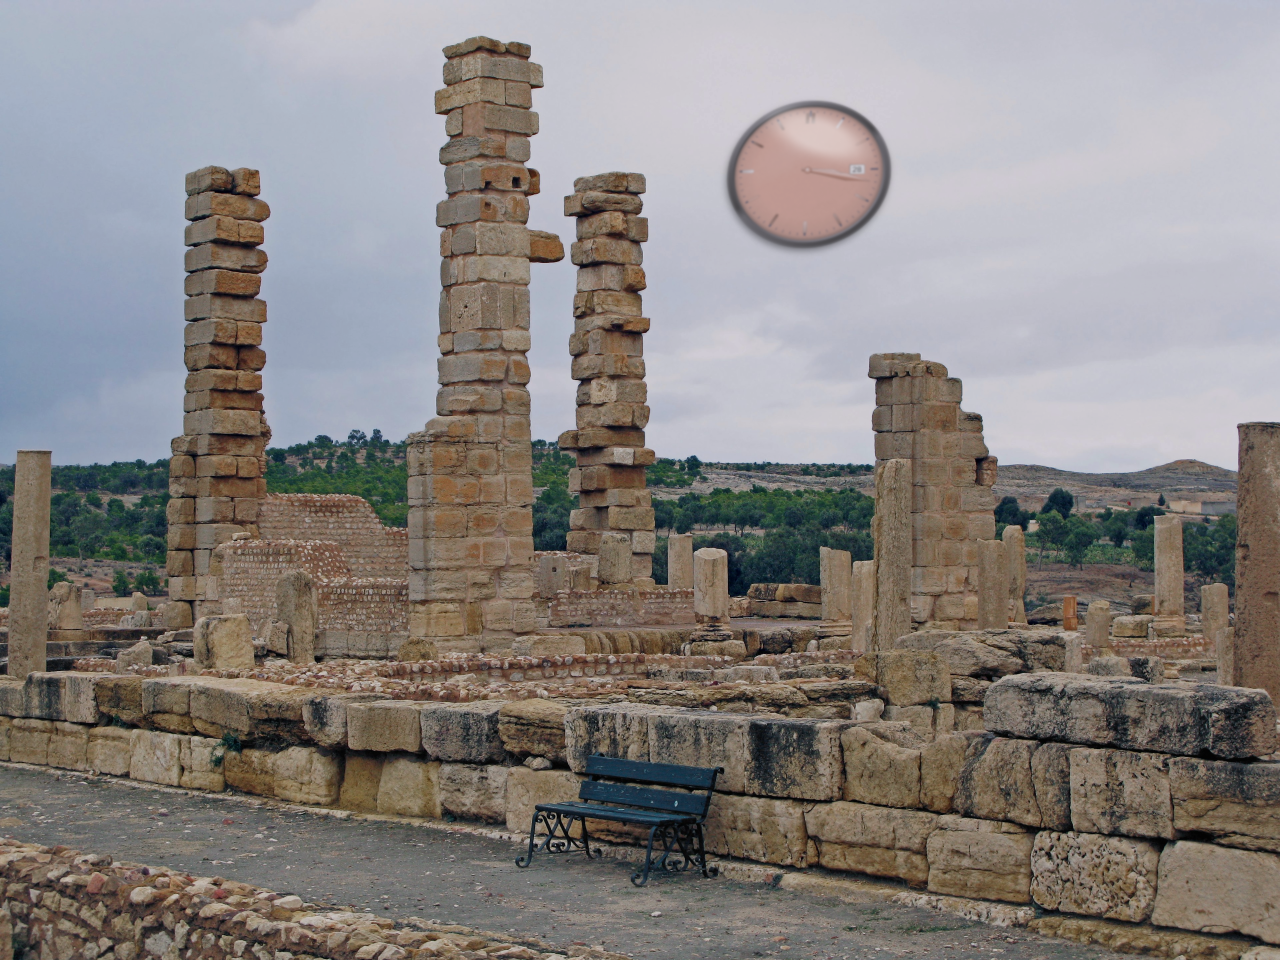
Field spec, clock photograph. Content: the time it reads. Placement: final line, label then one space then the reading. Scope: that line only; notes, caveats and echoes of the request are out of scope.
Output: 3:17
